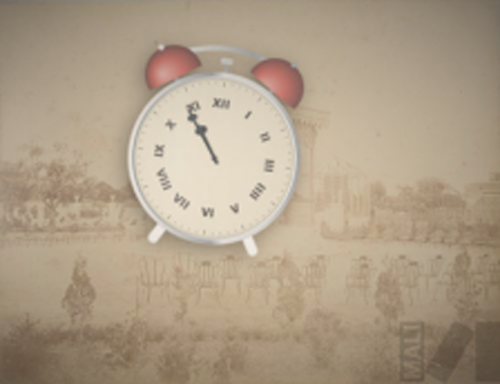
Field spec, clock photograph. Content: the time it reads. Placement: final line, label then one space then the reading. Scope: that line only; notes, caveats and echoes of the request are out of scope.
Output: 10:54
